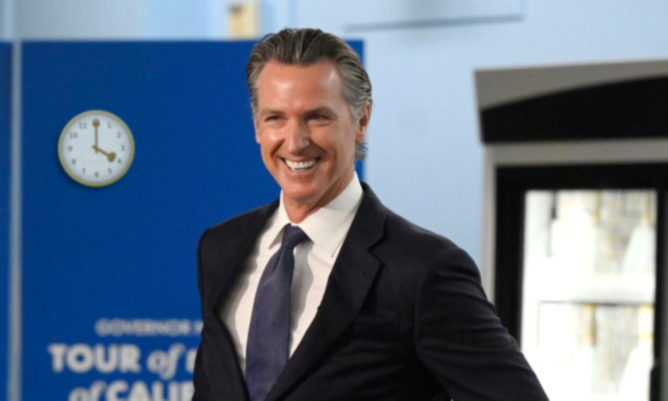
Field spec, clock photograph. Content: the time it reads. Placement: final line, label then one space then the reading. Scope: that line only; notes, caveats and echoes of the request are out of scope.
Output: 4:00
